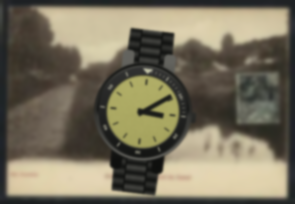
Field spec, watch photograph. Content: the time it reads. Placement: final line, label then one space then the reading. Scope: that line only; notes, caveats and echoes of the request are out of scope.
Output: 3:09
